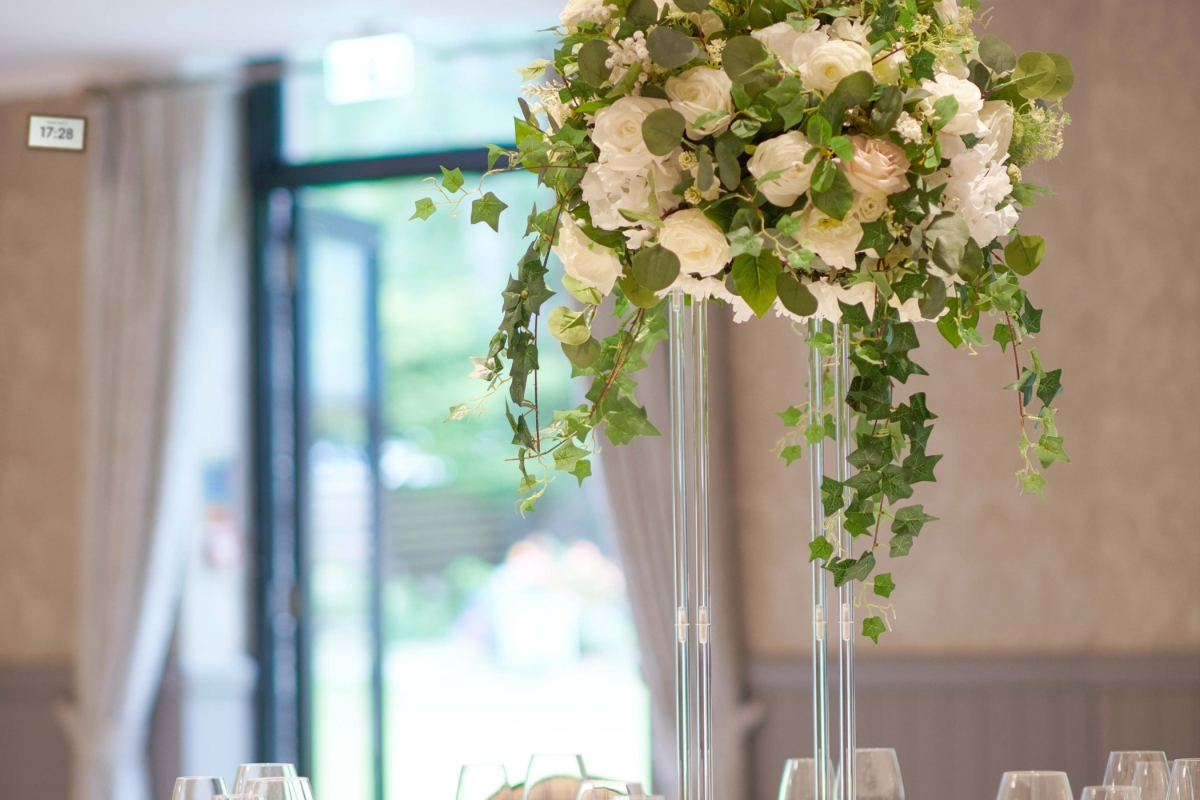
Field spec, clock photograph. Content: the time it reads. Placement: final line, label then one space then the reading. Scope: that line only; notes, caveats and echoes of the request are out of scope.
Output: 17:28
